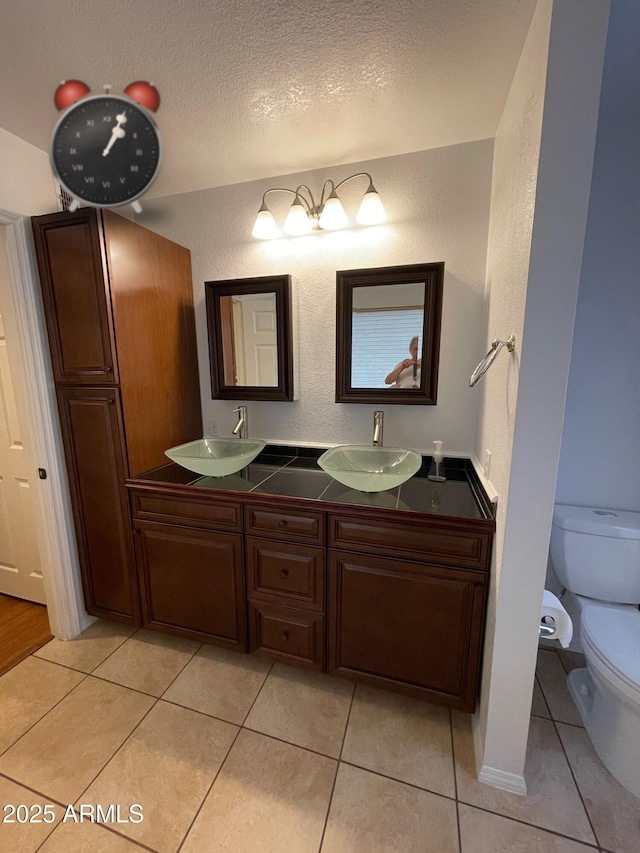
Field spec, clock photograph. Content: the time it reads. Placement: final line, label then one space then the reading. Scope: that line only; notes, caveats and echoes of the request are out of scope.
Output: 1:04
